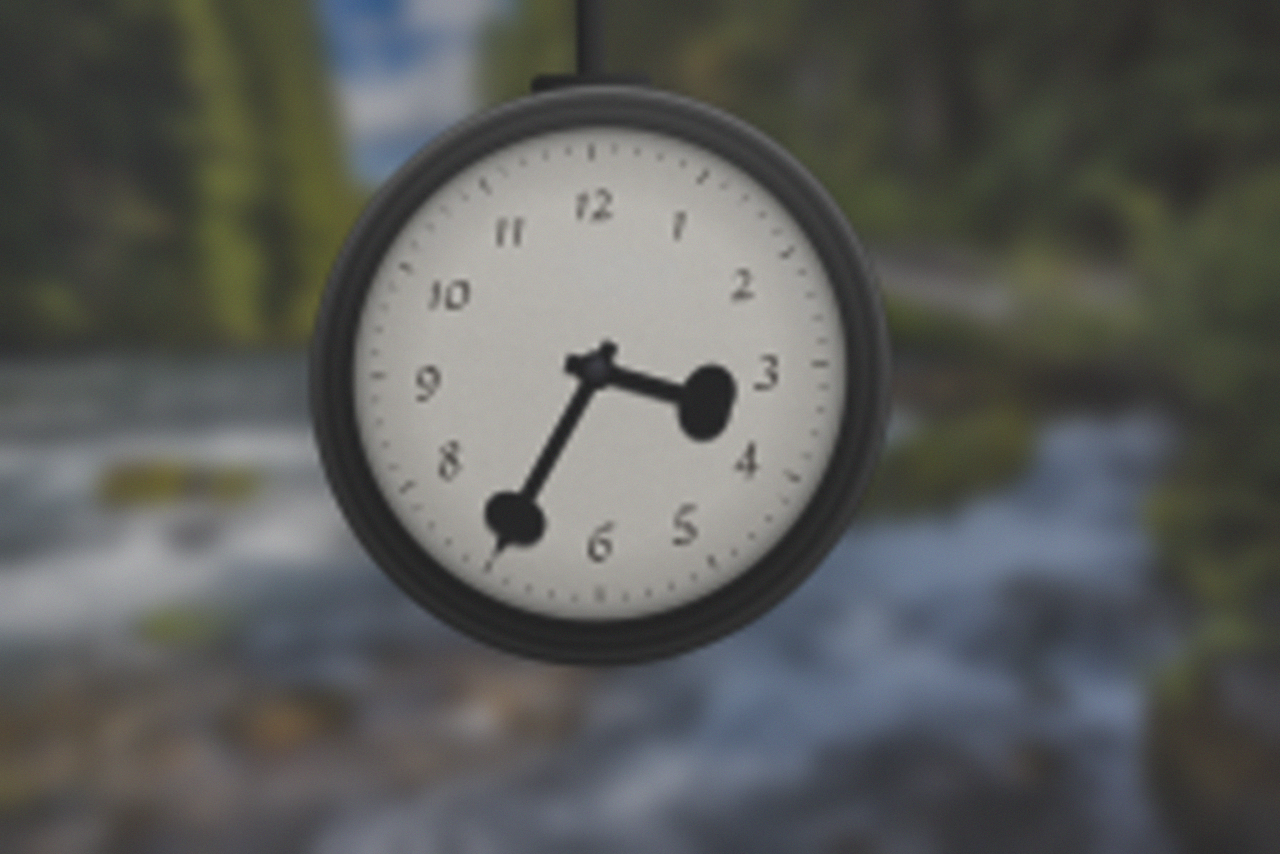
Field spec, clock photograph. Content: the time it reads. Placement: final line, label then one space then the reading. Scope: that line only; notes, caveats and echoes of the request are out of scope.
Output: 3:35
